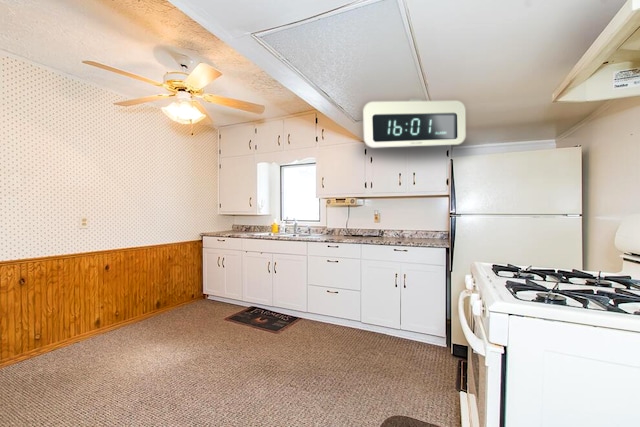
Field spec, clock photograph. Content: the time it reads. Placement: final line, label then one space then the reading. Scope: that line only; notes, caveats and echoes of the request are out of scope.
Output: 16:01
